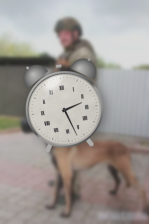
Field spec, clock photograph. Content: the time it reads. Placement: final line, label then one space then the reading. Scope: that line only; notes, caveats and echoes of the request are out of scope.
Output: 2:27
